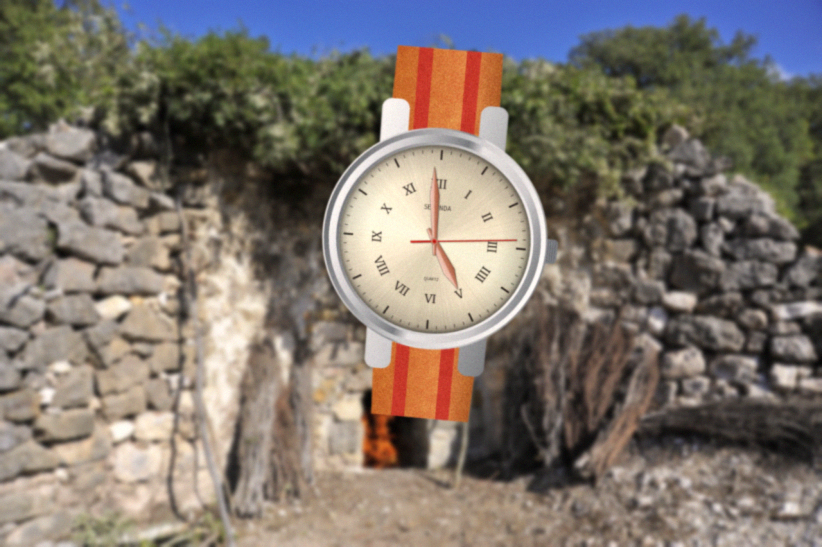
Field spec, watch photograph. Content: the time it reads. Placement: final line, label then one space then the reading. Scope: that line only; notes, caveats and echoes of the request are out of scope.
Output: 4:59:14
